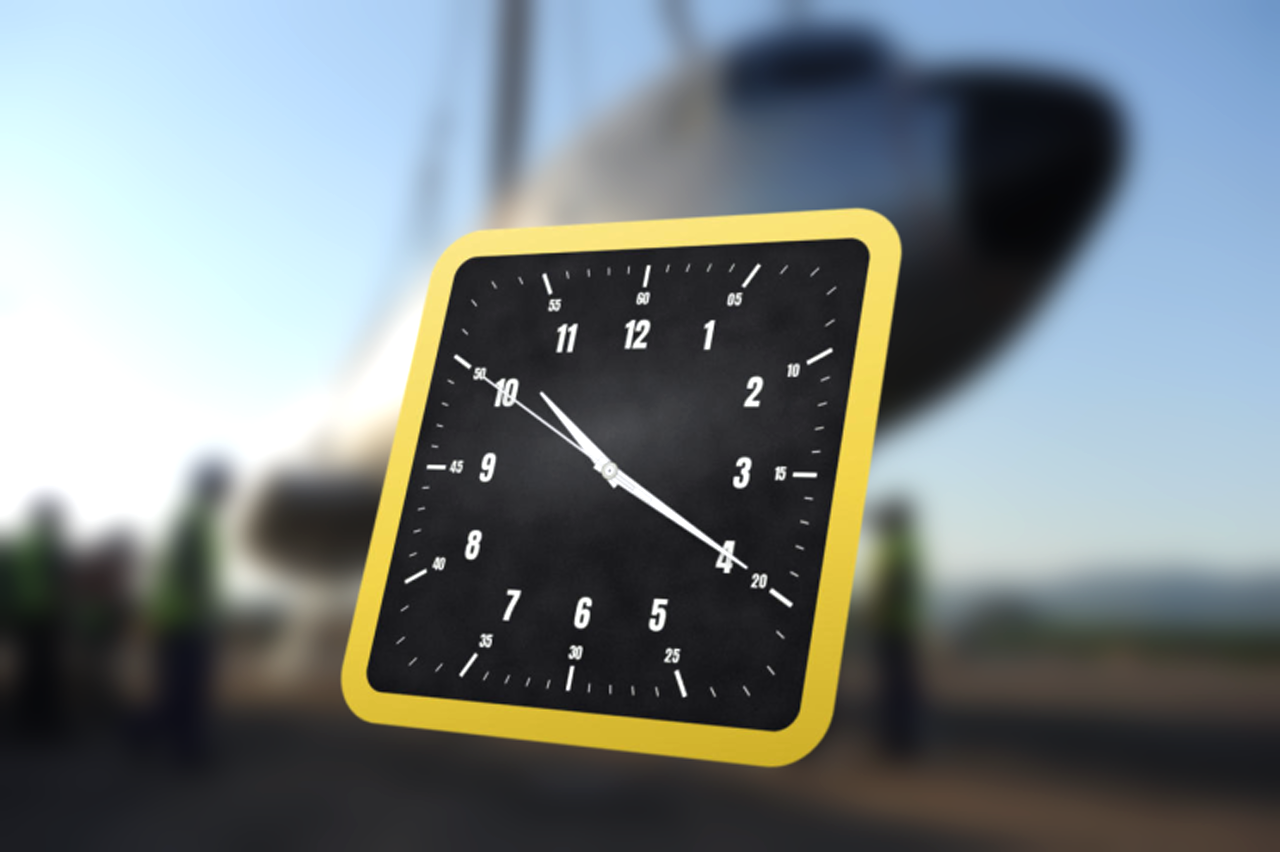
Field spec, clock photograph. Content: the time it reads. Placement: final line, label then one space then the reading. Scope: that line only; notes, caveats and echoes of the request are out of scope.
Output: 10:19:50
